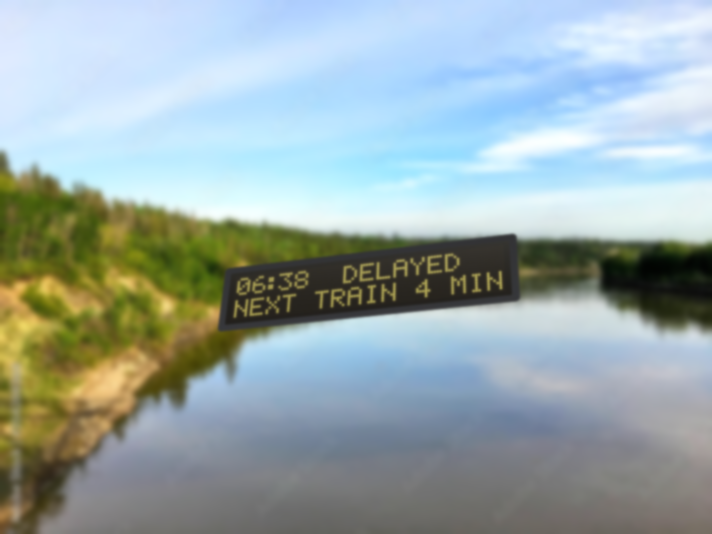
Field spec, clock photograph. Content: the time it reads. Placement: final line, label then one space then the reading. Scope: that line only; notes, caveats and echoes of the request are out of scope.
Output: 6:38
